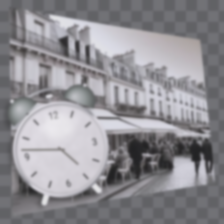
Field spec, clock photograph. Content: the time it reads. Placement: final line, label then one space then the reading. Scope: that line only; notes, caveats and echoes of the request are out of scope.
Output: 4:47
